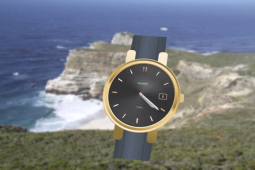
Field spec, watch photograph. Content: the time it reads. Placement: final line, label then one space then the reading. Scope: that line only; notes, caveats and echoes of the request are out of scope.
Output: 4:21
